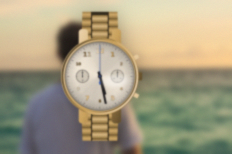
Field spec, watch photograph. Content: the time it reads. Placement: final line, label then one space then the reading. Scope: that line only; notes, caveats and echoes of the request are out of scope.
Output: 5:28
